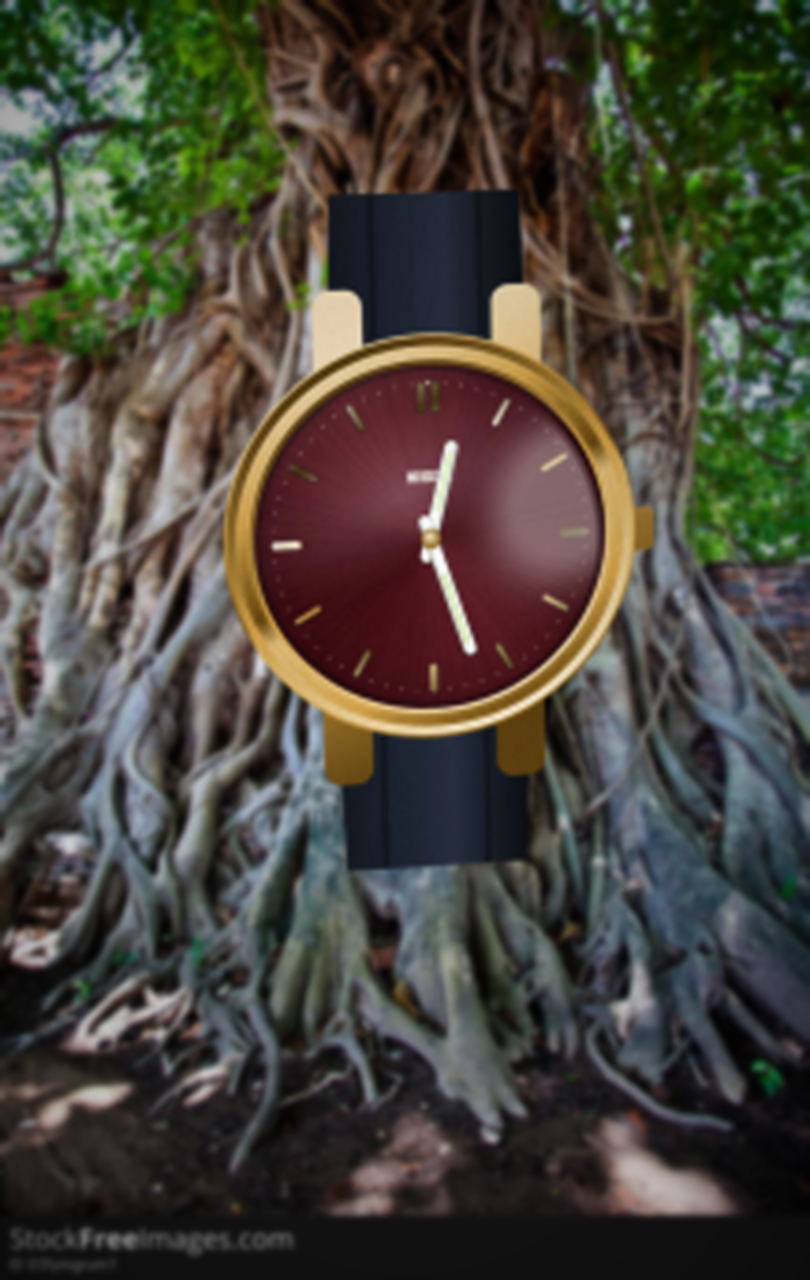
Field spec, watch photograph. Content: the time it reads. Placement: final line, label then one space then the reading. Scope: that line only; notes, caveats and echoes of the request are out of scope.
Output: 12:27
